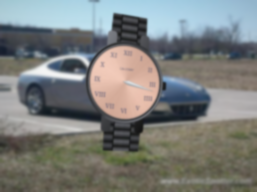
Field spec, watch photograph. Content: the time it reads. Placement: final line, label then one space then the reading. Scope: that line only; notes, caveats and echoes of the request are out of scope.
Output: 3:17
